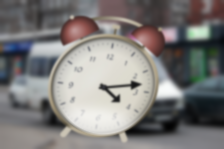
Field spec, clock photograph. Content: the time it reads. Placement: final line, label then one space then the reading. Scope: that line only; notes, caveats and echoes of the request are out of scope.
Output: 4:13
